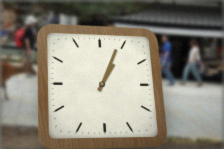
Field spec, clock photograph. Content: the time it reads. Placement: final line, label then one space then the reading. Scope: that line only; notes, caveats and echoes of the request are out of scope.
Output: 1:04
